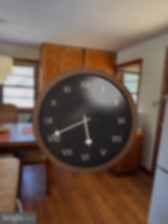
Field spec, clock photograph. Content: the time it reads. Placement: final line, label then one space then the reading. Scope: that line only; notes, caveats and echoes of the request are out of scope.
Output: 5:41
